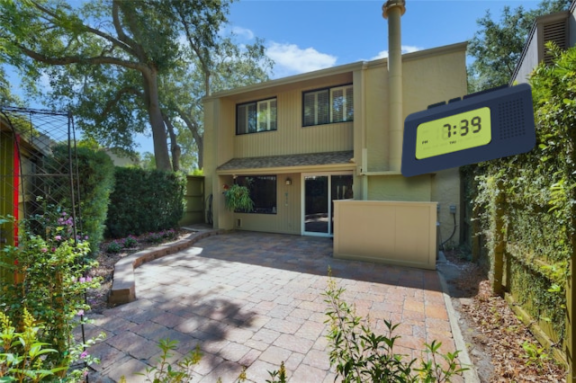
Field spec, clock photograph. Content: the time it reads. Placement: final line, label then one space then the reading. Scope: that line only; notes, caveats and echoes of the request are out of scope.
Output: 7:39
